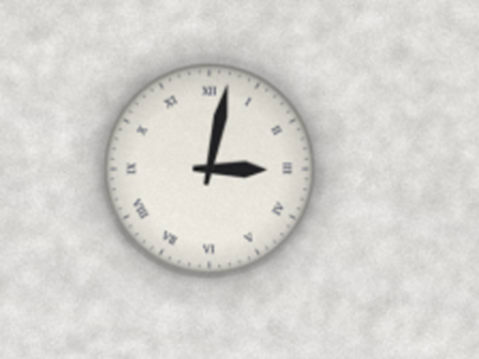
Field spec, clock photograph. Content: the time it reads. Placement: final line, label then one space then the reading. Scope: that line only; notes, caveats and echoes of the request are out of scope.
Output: 3:02
